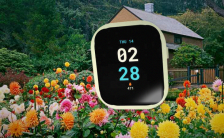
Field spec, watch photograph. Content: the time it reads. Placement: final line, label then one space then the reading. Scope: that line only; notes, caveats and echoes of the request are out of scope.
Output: 2:28
